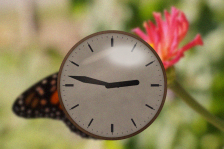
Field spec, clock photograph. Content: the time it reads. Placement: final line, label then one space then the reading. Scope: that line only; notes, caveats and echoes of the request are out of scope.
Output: 2:47
